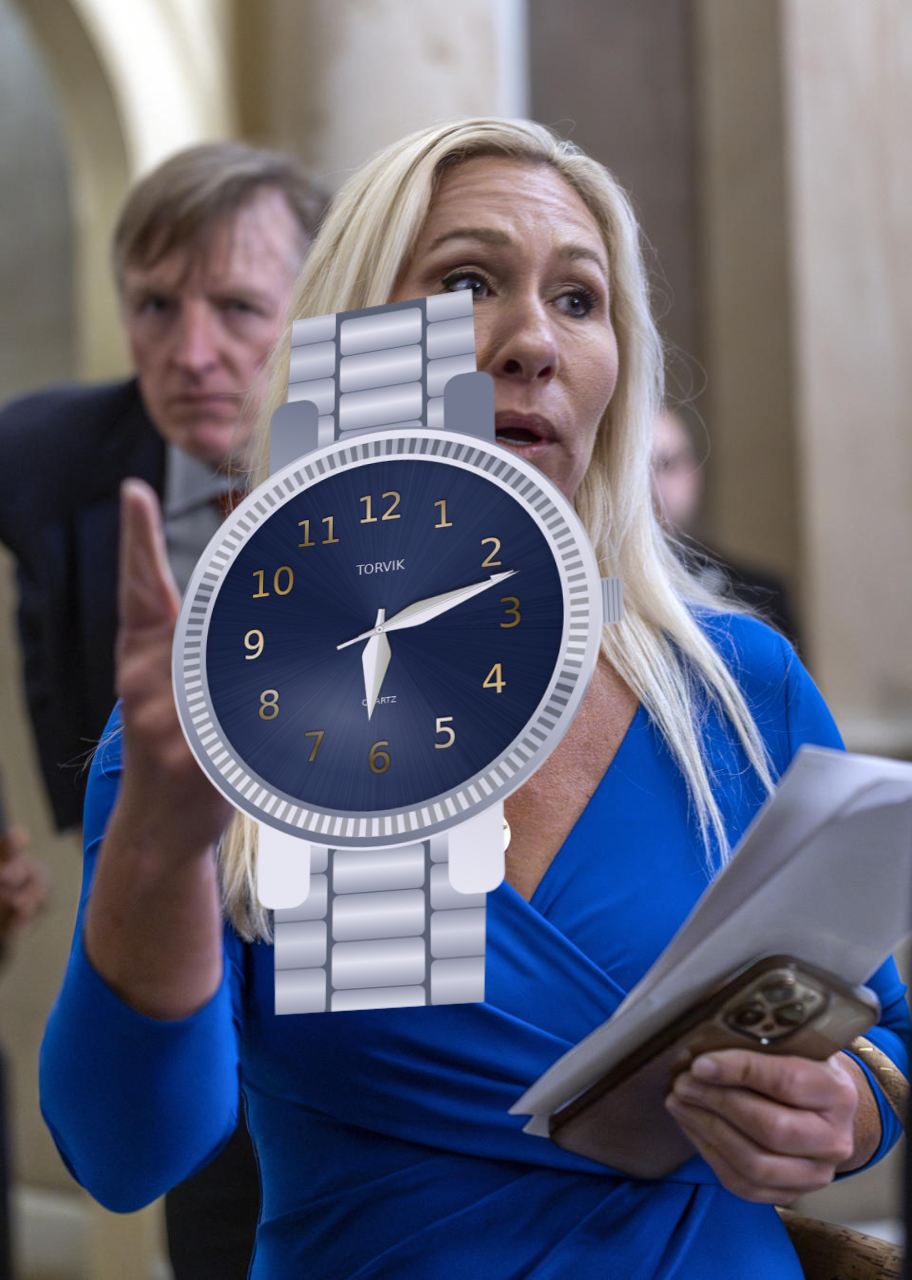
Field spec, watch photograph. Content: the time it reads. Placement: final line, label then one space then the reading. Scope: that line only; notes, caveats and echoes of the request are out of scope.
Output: 6:12:12
